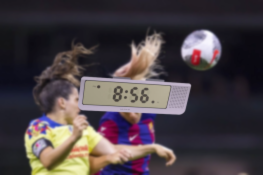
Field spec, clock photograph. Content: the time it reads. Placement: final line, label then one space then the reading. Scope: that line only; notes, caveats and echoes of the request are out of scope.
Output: 8:56
